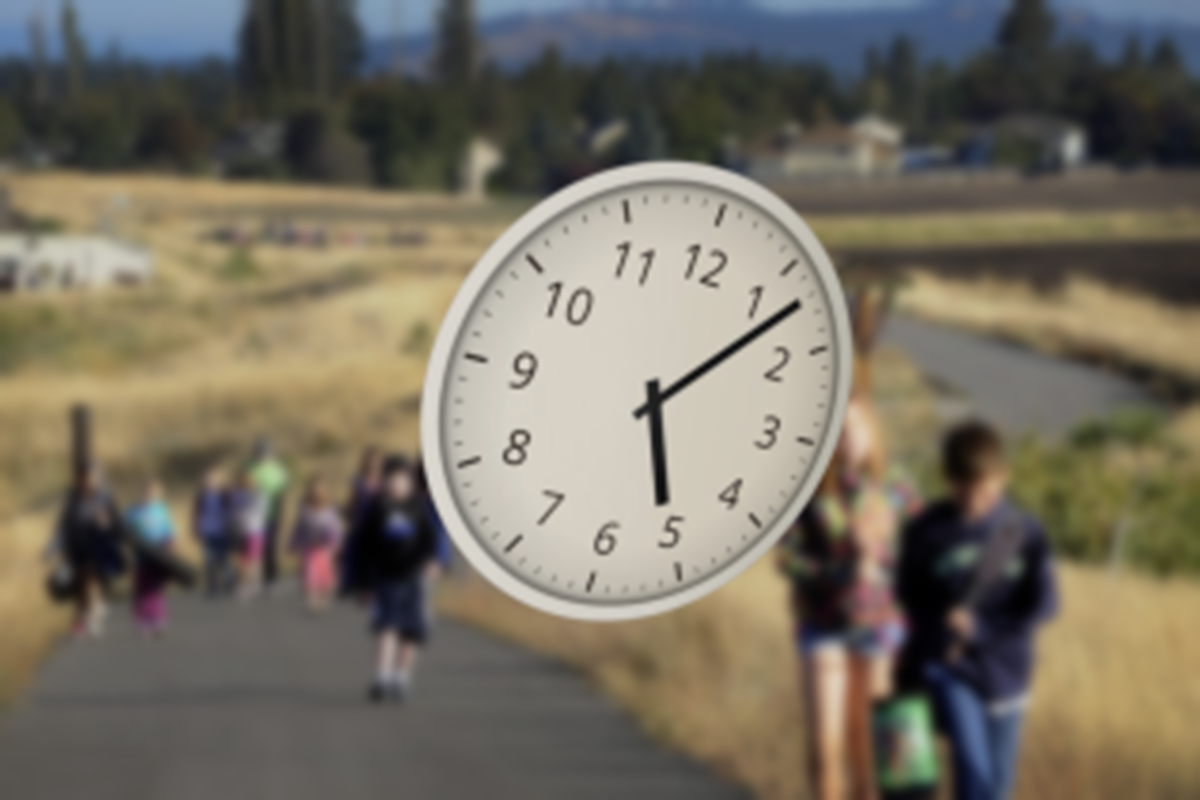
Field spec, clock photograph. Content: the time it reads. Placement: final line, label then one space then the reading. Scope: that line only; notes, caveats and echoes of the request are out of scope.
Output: 5:07
